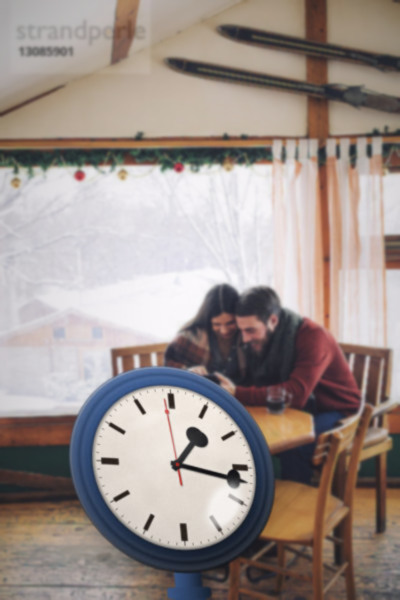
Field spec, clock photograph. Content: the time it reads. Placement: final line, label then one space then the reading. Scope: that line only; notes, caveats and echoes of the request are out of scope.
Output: 1:16:59
